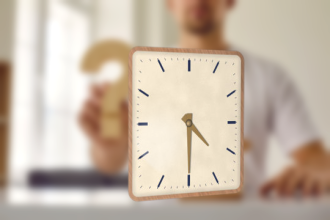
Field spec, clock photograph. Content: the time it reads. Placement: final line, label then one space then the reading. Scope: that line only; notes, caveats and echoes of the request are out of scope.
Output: 4:30
